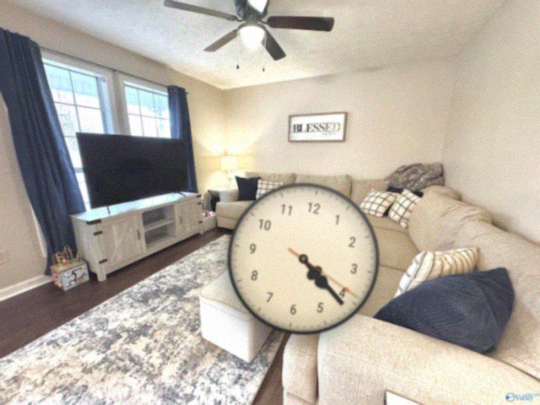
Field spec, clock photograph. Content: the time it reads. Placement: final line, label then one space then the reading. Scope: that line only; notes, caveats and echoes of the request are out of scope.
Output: 4:21:19
